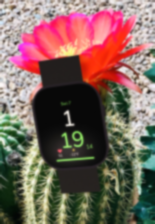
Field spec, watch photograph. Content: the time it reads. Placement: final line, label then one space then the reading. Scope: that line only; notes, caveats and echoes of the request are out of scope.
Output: 1:19
